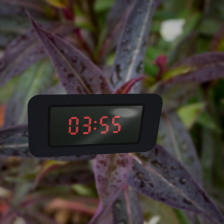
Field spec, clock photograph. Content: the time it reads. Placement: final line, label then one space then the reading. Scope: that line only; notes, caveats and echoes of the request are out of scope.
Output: 3:55
